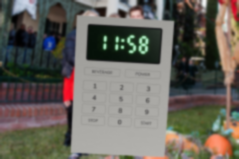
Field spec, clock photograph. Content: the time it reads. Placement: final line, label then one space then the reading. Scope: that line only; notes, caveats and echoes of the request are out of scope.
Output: 11:58
